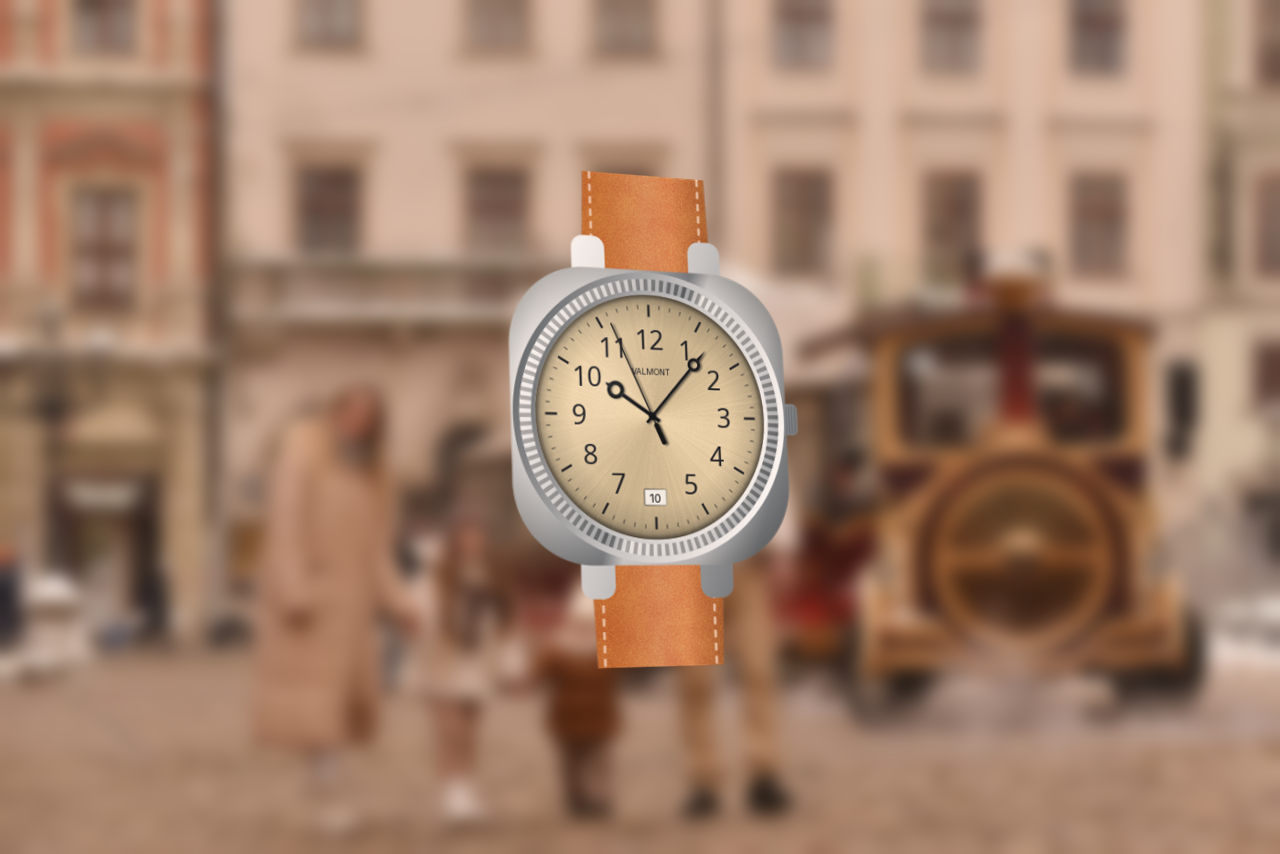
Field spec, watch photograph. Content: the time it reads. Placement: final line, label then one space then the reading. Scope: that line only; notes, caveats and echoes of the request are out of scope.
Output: 10:06:56
